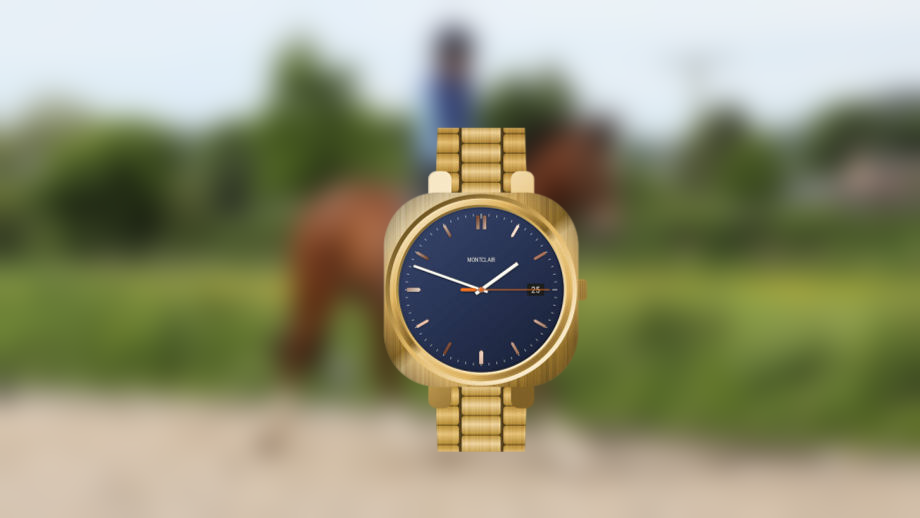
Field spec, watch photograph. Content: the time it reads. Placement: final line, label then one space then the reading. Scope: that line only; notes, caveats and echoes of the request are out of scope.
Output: 1:48:15
